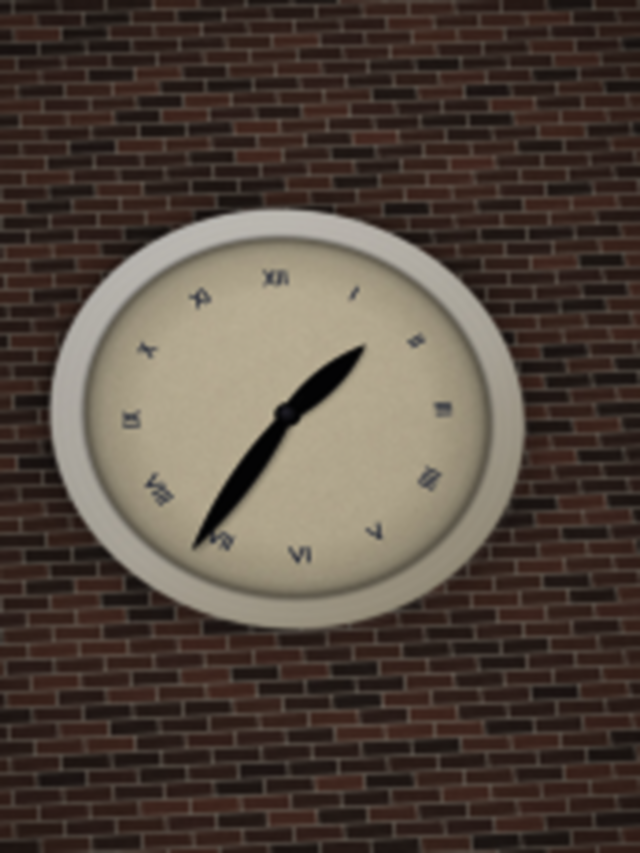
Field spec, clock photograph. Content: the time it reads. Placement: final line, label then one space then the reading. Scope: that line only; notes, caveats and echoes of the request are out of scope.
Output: 1:36
